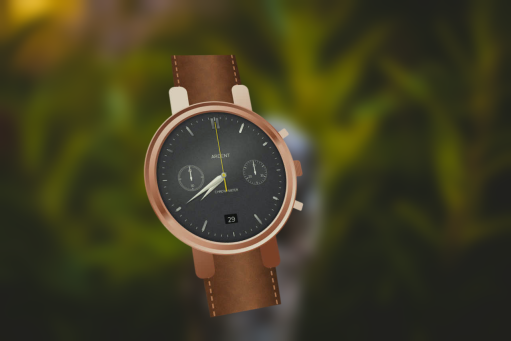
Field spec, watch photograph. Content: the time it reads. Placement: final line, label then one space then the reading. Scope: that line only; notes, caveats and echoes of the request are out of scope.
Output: 7:40
